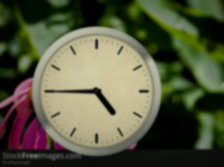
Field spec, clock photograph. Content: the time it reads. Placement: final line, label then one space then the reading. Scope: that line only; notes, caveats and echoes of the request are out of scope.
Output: 4:45
